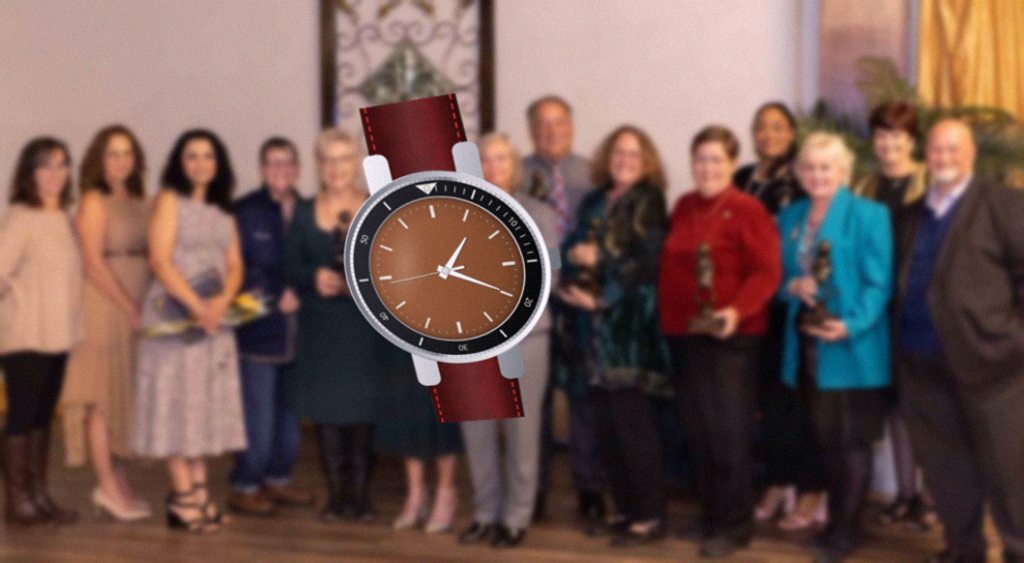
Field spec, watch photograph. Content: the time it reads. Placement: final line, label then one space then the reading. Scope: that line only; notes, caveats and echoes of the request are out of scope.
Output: 1:19:44
